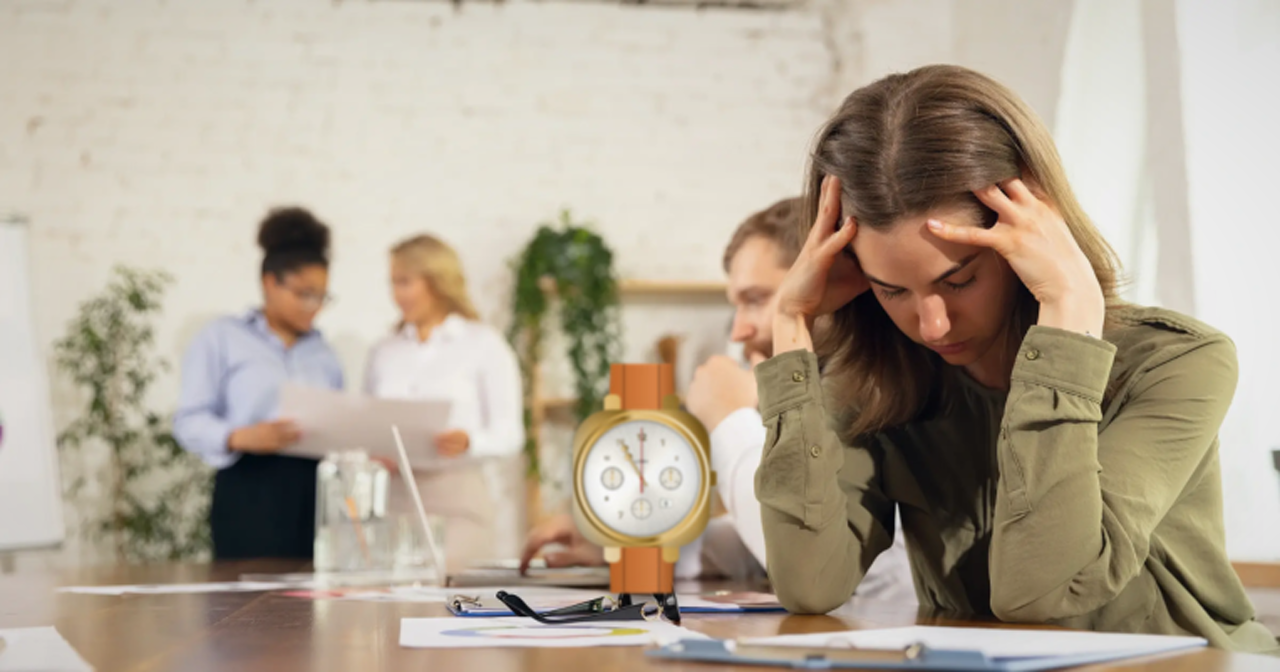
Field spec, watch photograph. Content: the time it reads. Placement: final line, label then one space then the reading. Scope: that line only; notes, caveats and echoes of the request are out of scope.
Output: 10:55
